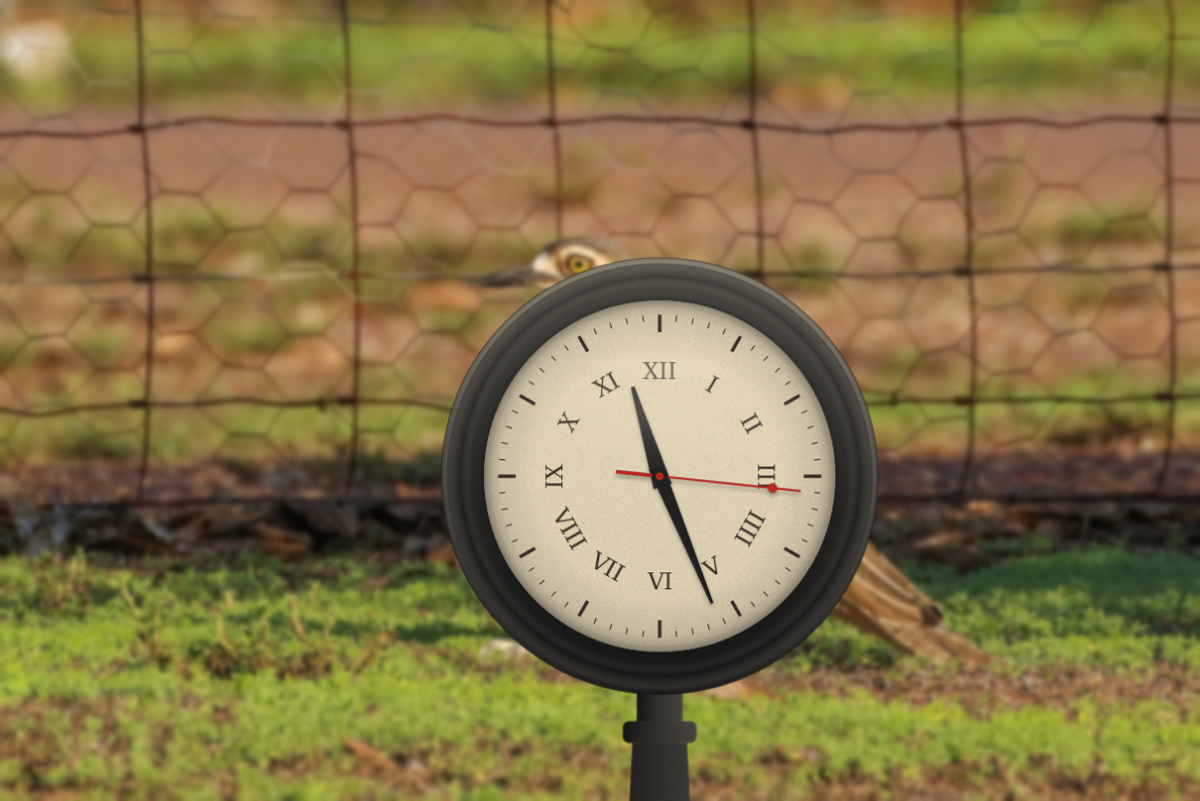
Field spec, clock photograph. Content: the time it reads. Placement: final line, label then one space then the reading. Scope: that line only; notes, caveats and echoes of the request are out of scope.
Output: 11:26:16
